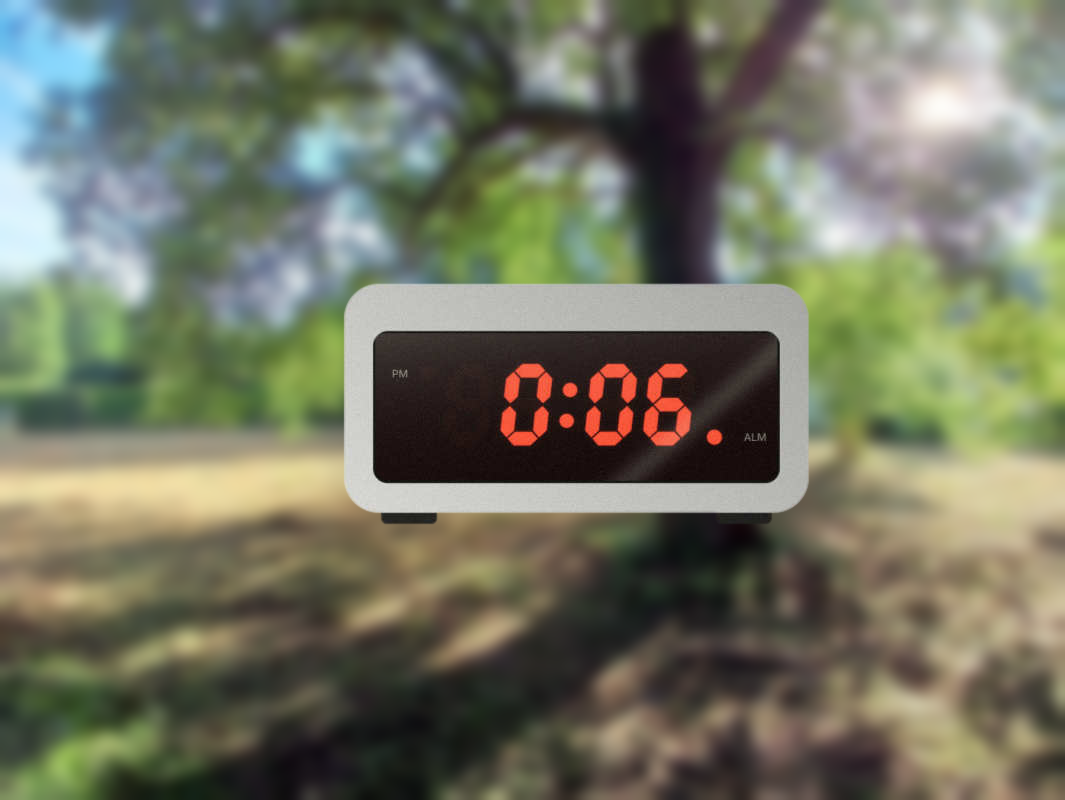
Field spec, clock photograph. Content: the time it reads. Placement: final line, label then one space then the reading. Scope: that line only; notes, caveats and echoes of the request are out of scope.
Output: 0:06
